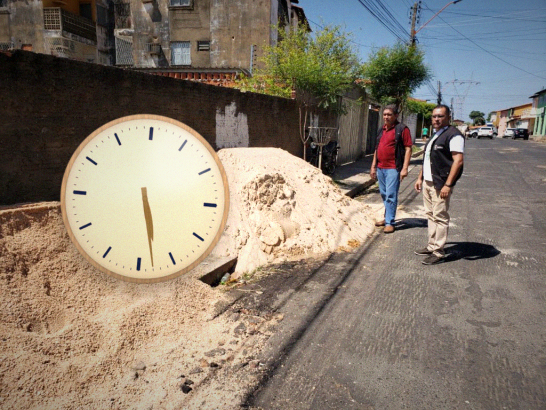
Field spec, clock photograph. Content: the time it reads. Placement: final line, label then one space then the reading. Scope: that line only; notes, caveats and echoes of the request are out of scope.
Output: 5:28
